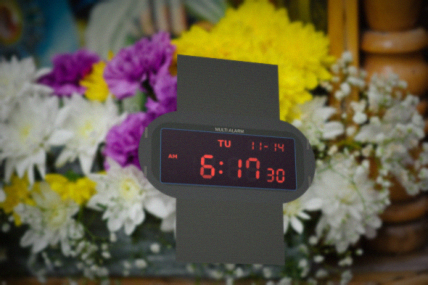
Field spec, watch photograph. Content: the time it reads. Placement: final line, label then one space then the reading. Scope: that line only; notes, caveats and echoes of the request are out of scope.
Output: 6:17:30
